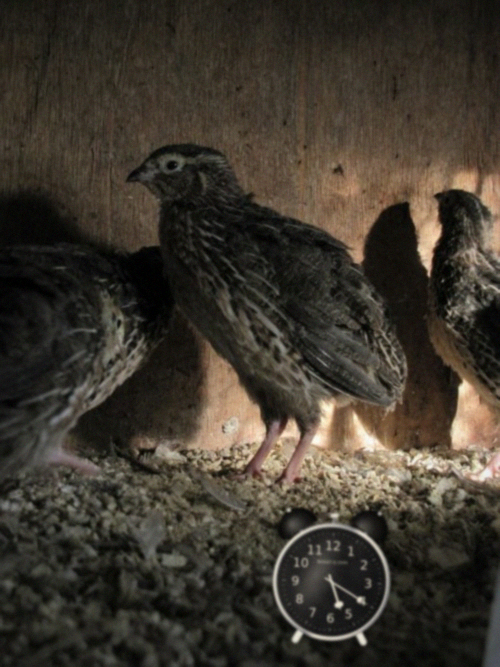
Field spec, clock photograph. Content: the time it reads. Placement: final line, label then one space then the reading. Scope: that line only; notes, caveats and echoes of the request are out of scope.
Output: 5:20
